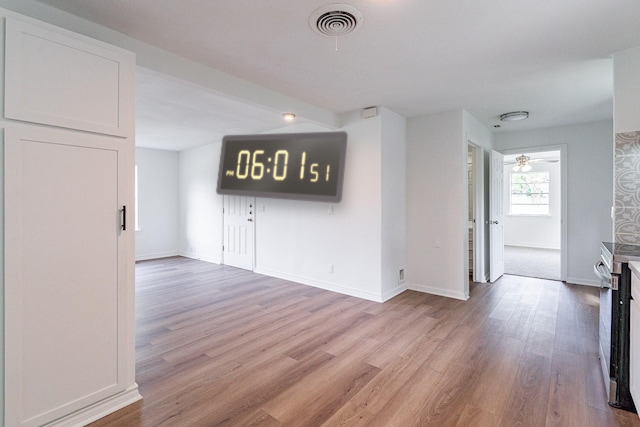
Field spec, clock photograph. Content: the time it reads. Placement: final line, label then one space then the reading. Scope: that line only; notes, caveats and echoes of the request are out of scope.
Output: 6:01:51
